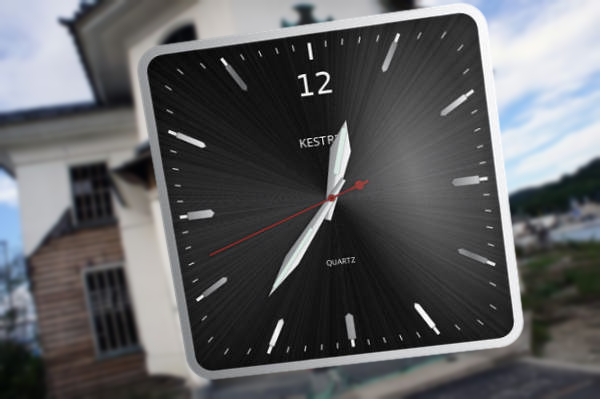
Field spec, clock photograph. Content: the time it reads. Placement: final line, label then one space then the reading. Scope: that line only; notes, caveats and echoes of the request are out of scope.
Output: 12:36:42
